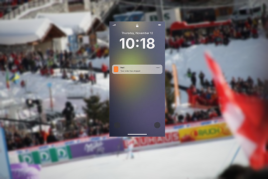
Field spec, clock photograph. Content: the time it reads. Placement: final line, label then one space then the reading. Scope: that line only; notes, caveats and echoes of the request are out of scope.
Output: 10:18
